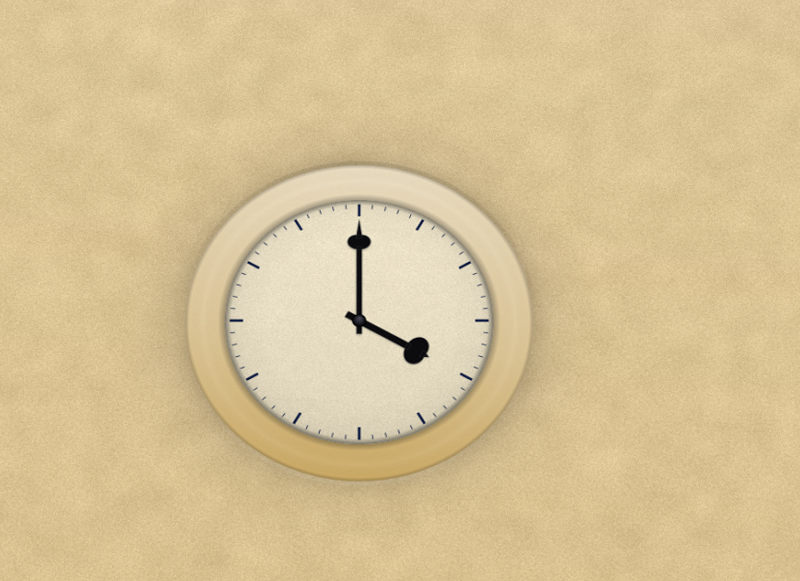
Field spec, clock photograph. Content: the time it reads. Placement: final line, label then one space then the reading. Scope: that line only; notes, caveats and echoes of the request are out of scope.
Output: 4:00
